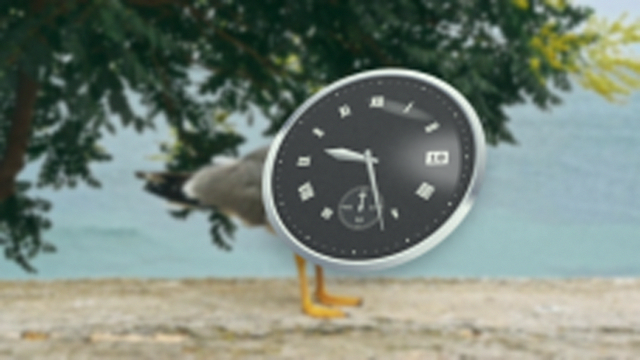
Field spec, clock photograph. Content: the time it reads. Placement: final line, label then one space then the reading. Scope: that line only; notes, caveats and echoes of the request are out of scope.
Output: 9:27
